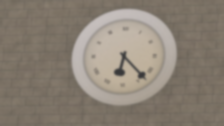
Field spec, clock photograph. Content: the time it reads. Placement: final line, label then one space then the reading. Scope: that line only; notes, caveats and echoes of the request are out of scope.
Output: 6:23
